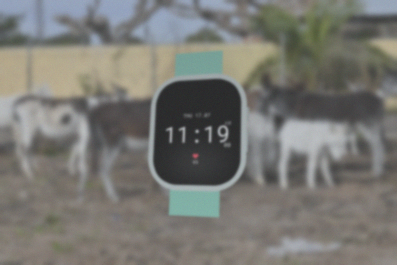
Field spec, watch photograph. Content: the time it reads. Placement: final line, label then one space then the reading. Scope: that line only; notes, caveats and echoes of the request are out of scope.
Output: 11:19
